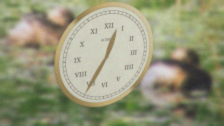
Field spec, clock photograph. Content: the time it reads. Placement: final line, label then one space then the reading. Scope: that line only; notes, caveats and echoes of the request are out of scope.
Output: 12:35
